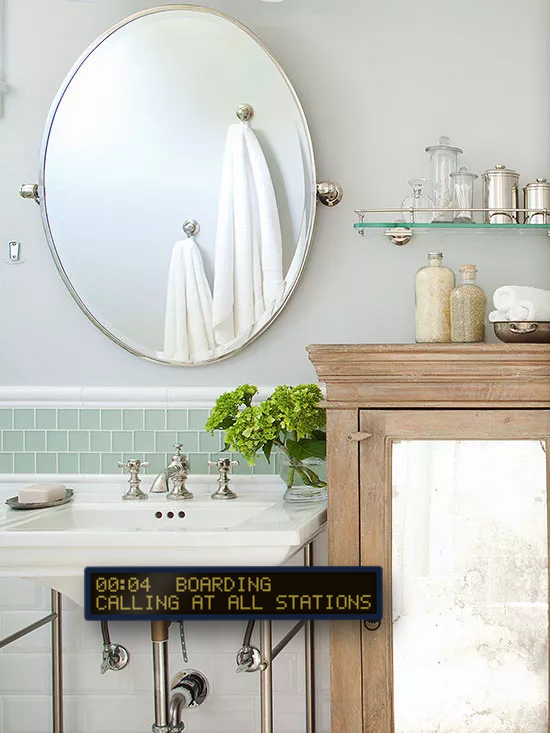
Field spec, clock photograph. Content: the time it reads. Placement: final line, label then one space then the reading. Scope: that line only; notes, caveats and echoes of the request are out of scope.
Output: 0:04
